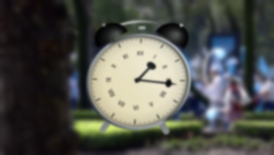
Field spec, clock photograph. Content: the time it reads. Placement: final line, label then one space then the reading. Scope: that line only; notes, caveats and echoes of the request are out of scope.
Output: 1:16
